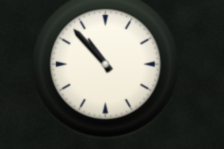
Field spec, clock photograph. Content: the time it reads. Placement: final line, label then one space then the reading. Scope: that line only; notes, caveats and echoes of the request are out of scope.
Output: 10:53
